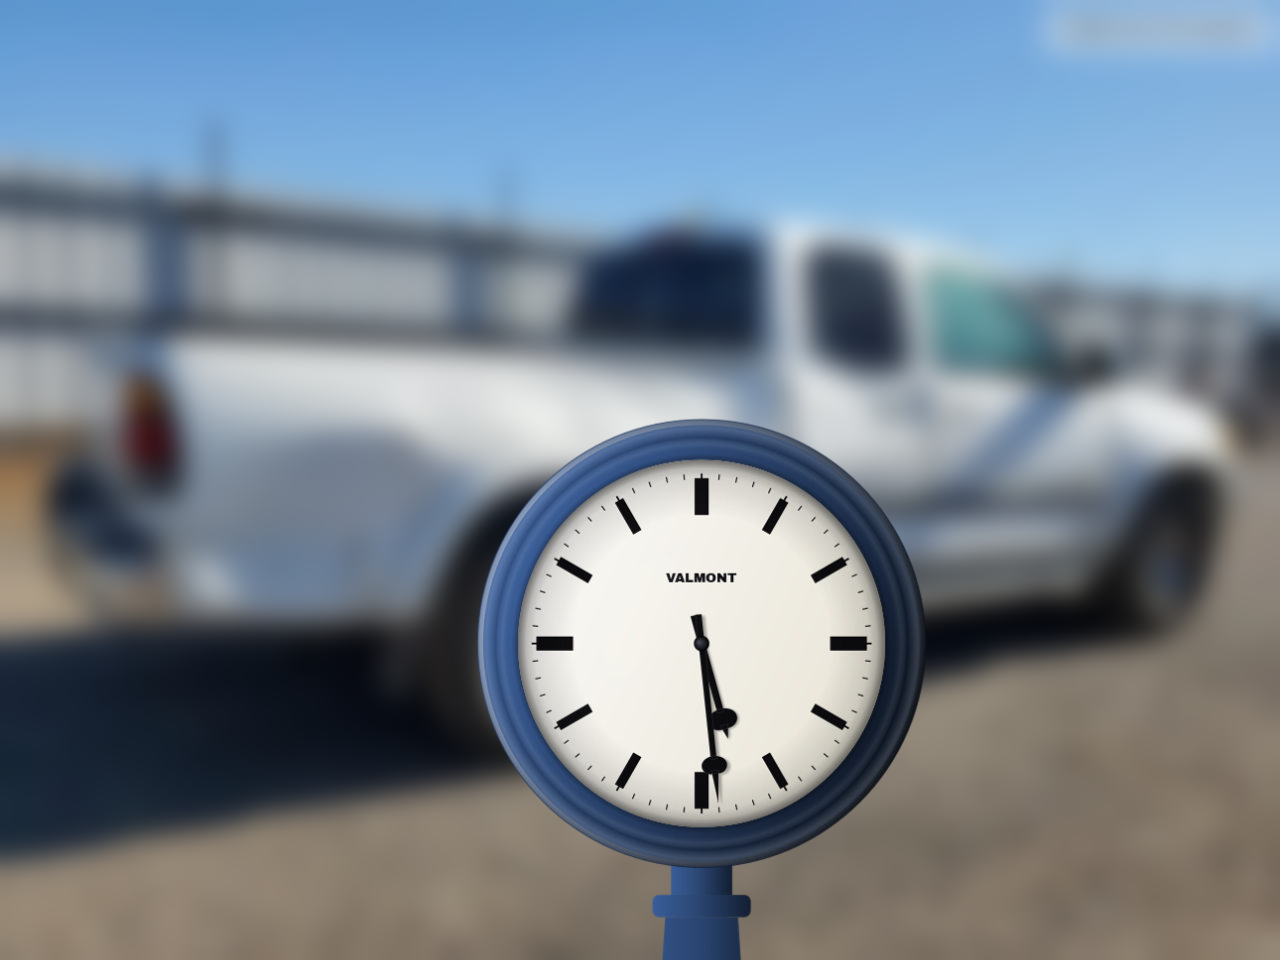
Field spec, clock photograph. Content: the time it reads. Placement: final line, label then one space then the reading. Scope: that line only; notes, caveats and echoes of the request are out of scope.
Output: 5:29
